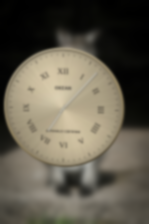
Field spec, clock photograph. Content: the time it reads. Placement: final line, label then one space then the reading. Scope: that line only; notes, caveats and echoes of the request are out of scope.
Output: 7:07
